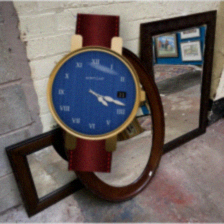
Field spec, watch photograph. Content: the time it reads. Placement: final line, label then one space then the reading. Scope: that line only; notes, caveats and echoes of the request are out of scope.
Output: 4:18
